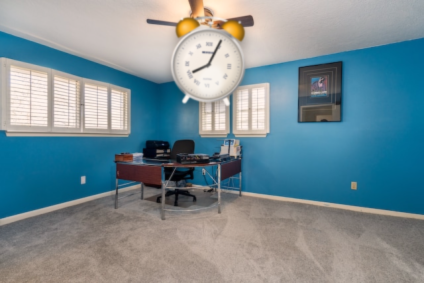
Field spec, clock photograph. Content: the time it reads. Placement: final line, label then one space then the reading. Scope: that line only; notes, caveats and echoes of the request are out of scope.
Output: 8:04
